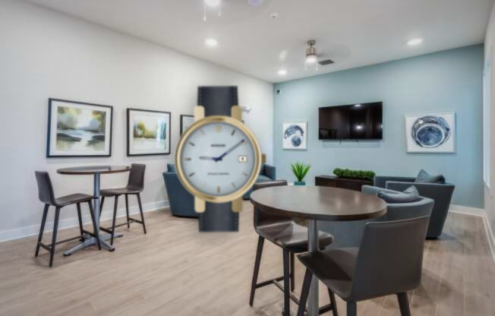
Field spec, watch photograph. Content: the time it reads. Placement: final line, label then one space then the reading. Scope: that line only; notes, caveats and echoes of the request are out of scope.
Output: 9:09
